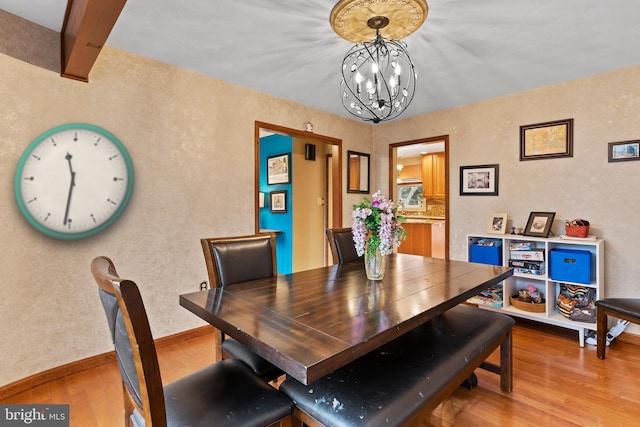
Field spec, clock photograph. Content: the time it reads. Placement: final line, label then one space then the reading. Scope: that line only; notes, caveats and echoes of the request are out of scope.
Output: 11:31
